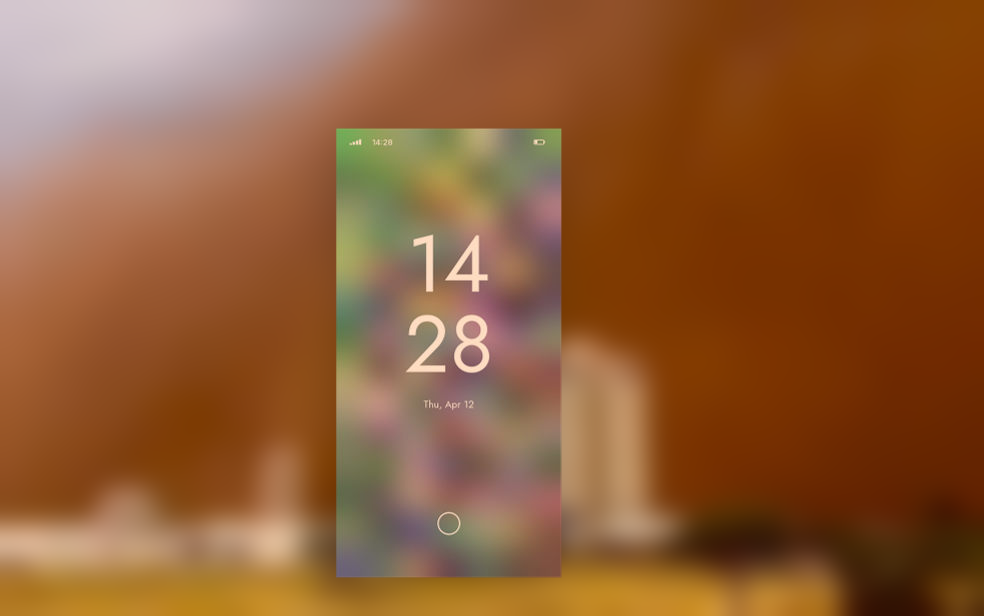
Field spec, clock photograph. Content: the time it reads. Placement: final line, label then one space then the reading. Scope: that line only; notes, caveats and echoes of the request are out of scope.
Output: 14:28
